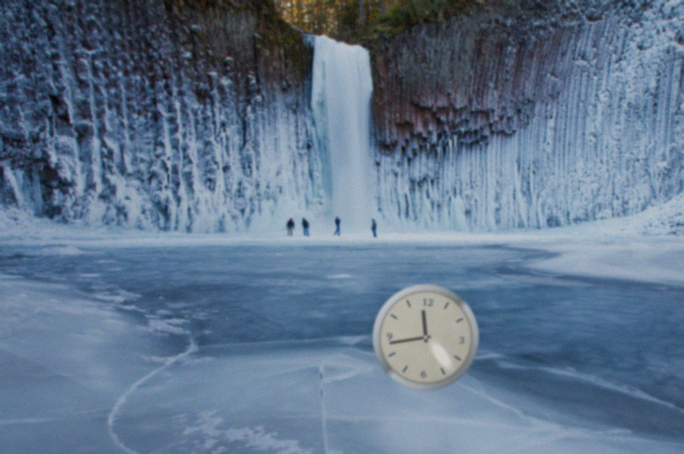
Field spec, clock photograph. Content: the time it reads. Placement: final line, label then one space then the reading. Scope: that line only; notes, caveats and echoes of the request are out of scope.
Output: 11:43
